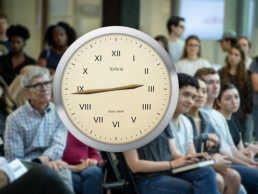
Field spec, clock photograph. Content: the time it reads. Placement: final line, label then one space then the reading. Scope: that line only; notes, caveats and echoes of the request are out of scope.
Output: 2:44
